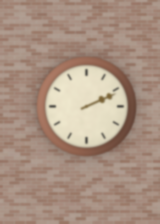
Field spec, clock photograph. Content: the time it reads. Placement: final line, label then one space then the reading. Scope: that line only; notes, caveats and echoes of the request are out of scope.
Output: 2:11
